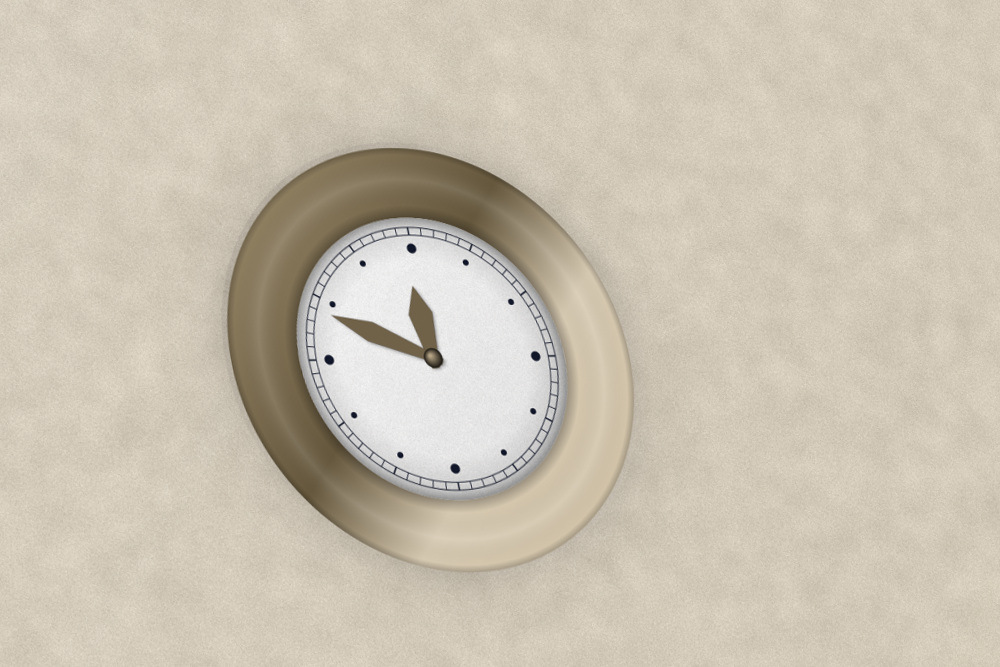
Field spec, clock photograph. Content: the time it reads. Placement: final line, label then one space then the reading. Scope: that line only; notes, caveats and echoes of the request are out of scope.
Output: 11:49
